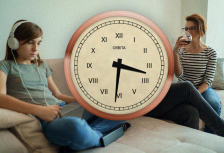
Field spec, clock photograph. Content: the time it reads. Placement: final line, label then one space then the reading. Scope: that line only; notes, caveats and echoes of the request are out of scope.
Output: 3:31
